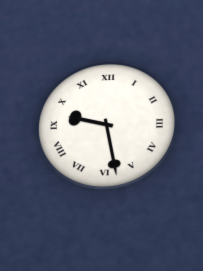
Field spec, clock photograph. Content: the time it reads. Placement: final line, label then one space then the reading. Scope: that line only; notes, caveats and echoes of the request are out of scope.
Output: 9:28
